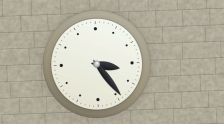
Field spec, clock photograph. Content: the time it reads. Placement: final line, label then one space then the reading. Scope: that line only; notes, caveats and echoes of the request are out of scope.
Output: 3:24
